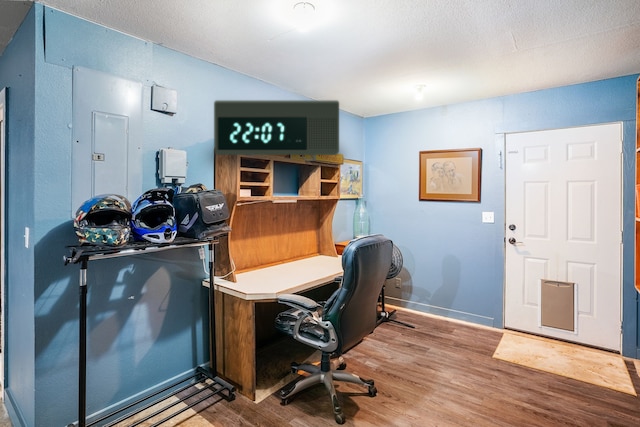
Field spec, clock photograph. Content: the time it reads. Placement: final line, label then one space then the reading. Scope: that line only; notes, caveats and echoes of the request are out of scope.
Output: 22:07
